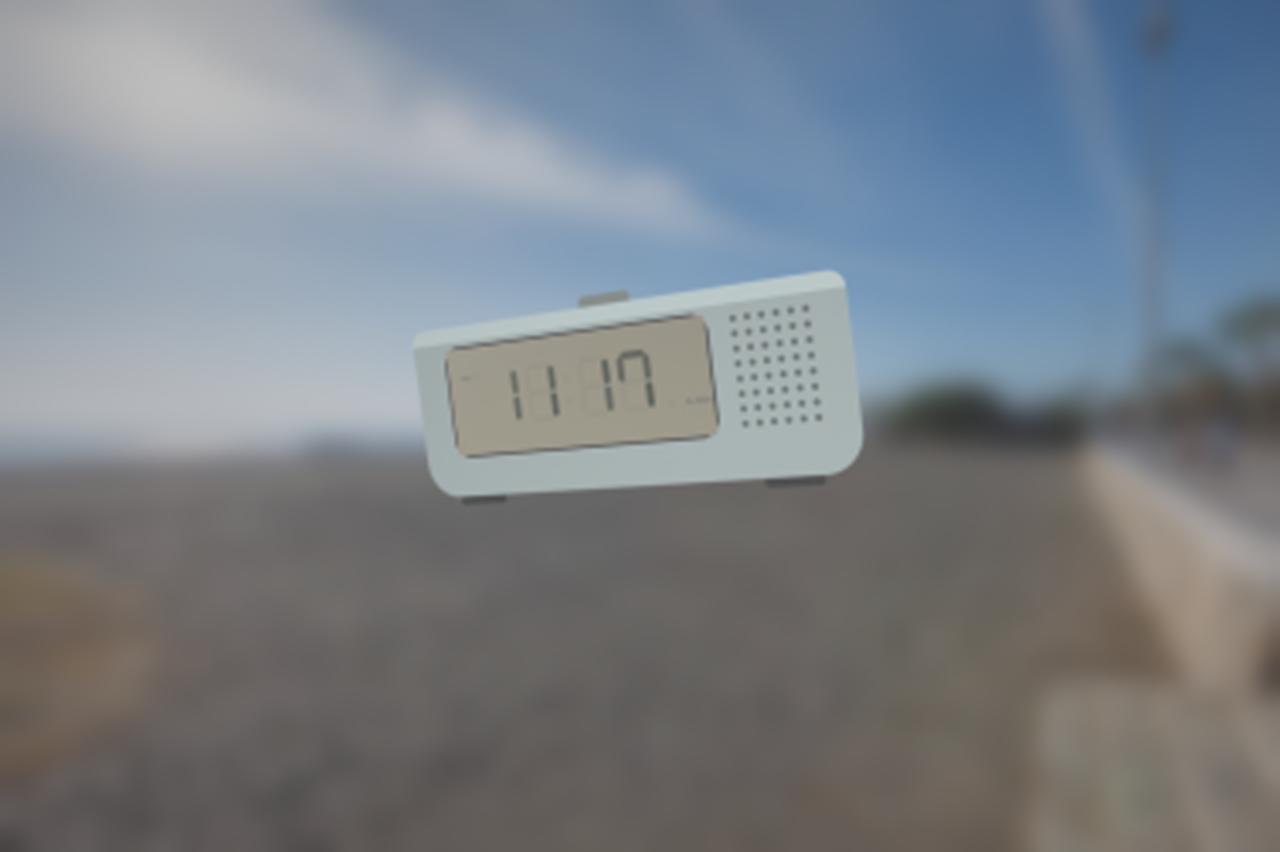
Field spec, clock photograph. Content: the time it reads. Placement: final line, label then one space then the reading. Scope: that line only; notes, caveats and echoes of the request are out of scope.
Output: 11:17
